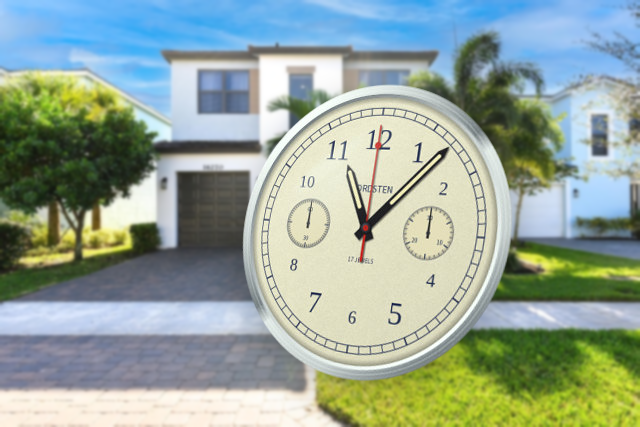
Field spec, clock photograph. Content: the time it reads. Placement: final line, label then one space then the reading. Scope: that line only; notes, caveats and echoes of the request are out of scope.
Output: 11:07
